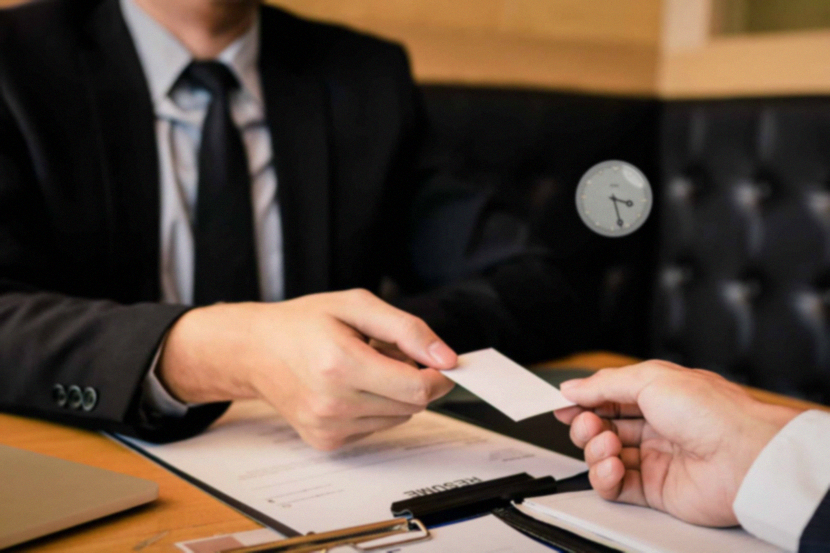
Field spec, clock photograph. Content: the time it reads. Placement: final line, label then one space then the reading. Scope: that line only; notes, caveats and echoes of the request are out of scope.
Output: 3:27
